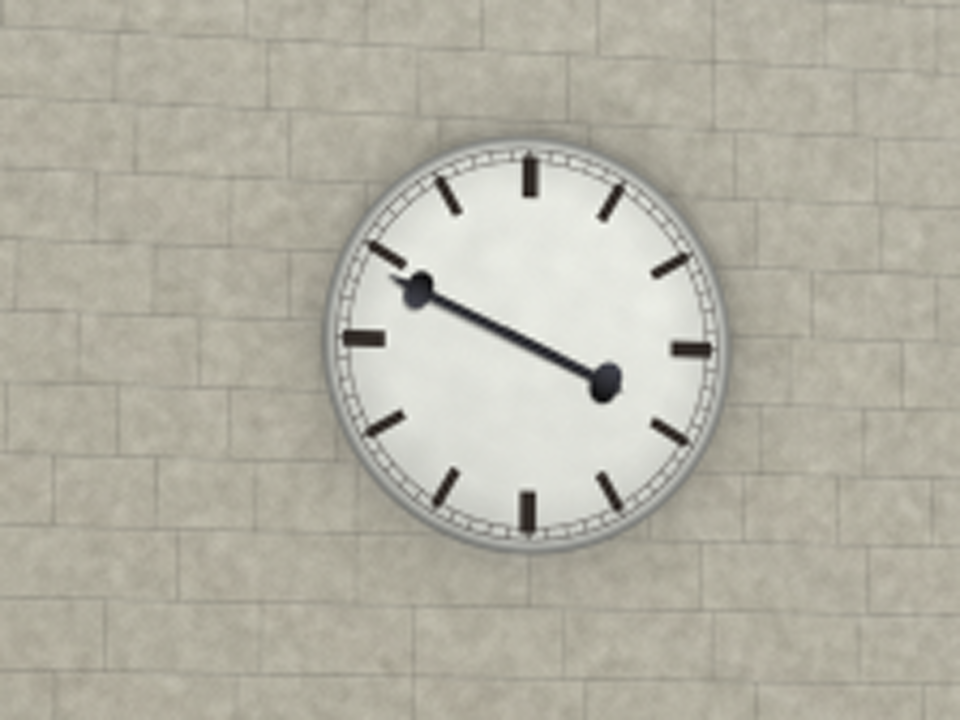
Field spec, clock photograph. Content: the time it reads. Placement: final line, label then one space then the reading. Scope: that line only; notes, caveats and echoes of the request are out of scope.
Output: 3:49
